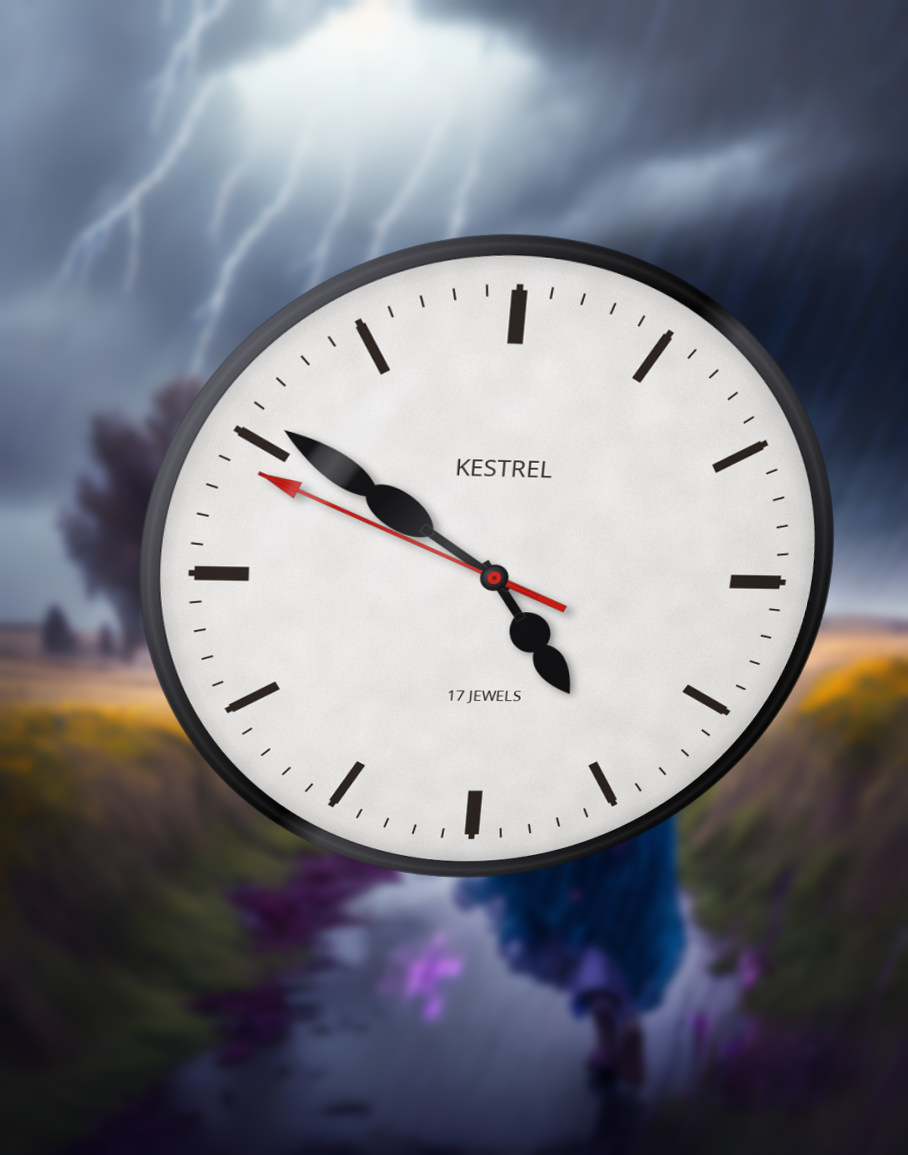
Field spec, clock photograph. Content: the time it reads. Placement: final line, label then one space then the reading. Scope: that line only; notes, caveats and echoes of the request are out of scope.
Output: 4:50:49
